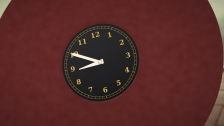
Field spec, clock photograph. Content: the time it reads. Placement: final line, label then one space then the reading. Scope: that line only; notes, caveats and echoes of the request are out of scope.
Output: 8:50
